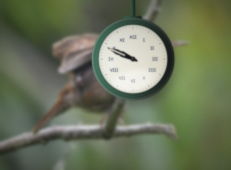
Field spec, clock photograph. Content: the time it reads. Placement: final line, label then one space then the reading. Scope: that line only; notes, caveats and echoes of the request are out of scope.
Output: 9:49
